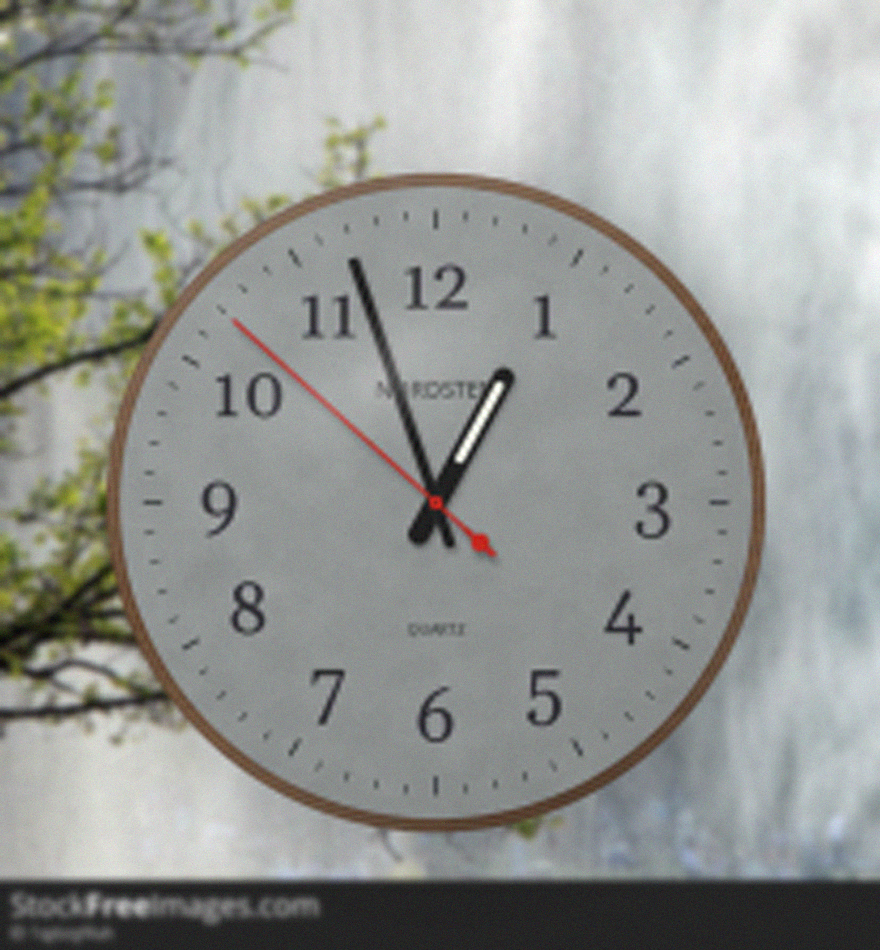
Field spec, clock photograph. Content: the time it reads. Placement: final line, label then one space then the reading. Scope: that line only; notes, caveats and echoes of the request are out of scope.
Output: 12:56:52
